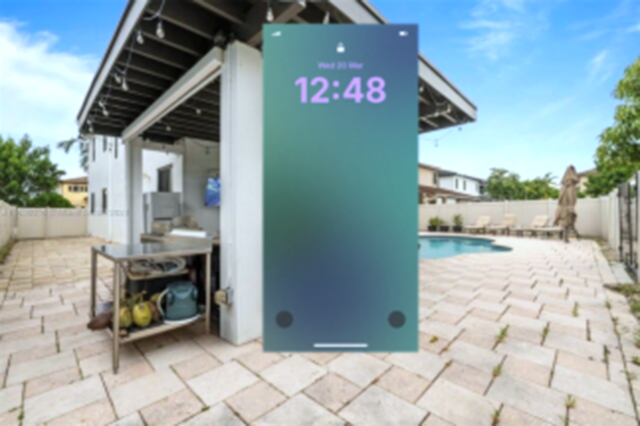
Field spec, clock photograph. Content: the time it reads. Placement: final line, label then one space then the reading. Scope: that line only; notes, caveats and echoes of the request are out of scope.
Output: 12:48
